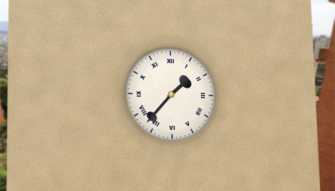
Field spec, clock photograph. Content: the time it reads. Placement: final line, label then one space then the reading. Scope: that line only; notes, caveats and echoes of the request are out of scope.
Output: 1:37
